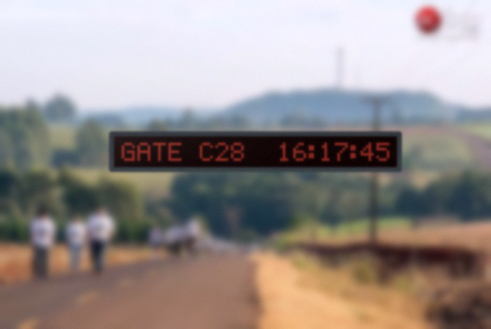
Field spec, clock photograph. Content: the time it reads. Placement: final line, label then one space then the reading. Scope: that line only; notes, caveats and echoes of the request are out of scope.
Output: 16:17:45
